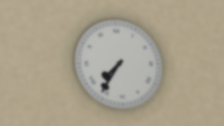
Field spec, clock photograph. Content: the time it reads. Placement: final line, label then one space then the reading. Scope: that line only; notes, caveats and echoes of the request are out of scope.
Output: 7:36
